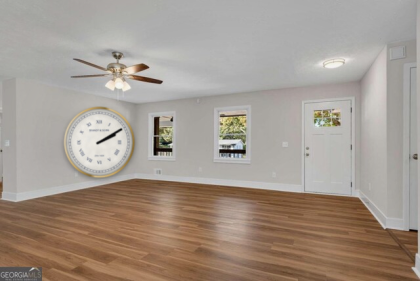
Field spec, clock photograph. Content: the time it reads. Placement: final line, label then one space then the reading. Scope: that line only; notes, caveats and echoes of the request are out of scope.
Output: 2:10
